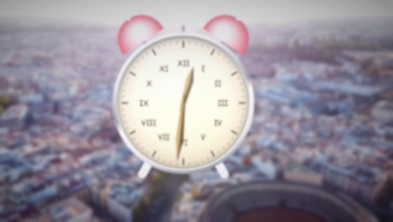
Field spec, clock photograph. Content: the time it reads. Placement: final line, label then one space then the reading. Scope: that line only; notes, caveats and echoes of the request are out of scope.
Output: 12:31
